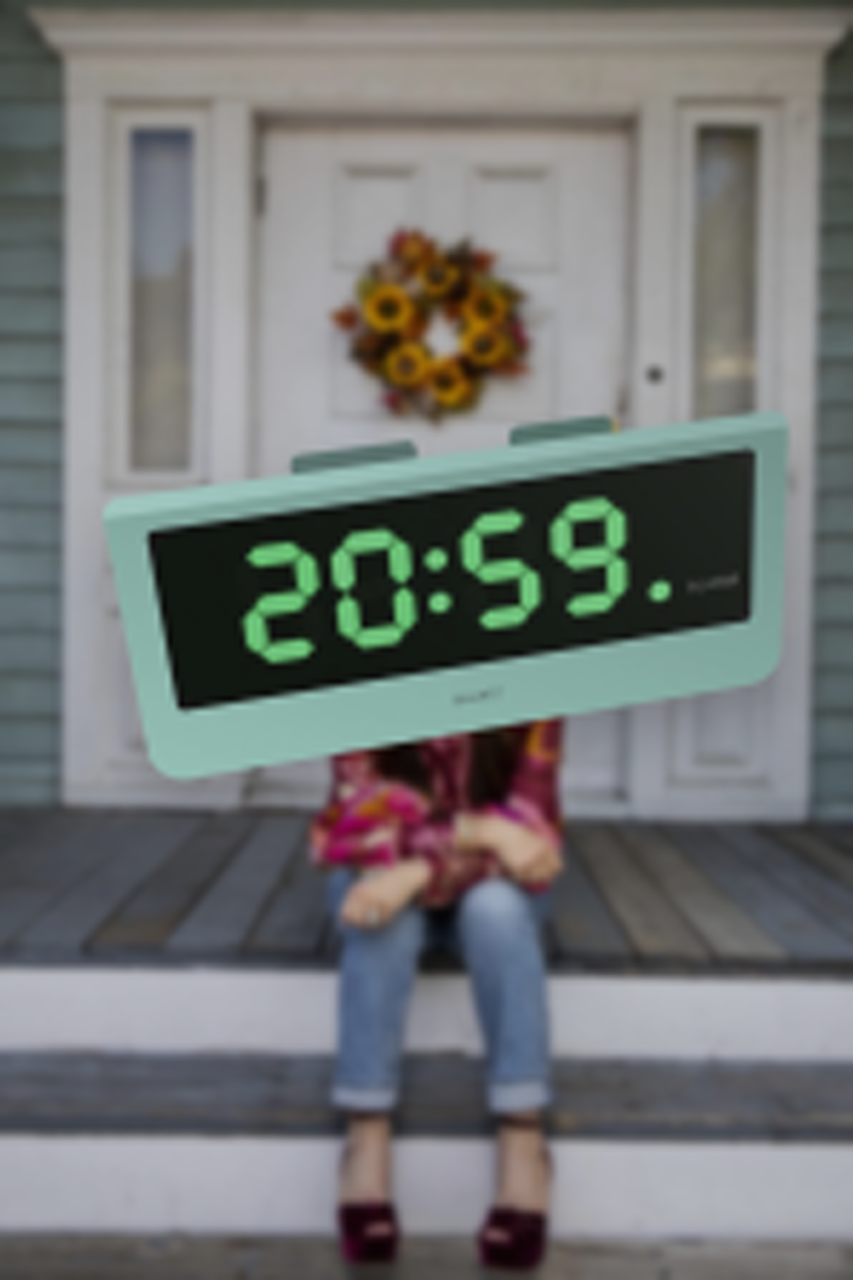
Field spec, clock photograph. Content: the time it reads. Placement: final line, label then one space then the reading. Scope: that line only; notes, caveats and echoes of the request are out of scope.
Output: 20:59
